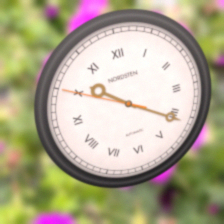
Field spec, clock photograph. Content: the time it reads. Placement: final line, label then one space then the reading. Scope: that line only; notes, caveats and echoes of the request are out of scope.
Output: 10:20:50
